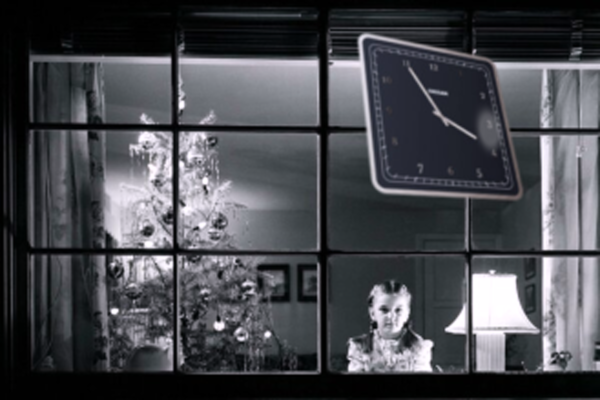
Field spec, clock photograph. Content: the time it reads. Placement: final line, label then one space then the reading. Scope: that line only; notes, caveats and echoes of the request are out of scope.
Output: 3:55
